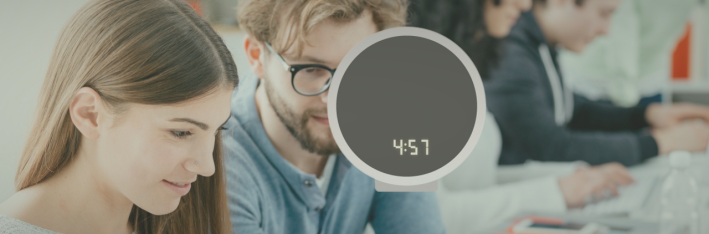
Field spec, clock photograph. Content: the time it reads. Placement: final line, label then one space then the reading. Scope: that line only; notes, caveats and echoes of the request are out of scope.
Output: 4:57
